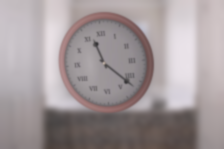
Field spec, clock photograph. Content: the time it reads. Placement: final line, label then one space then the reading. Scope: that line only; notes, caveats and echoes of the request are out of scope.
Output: 11:22
